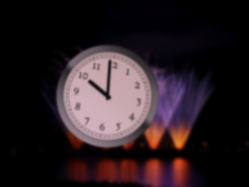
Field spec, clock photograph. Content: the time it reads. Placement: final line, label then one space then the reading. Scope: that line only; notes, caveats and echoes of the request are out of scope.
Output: 9:59
